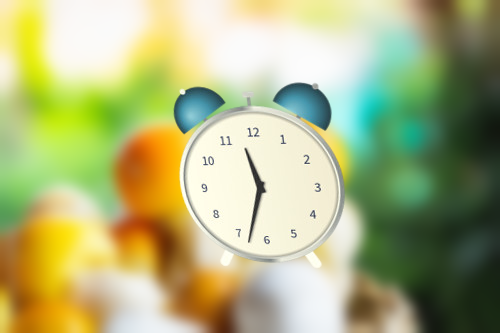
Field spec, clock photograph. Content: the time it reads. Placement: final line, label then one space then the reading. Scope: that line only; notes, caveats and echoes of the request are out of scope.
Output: 11:33
